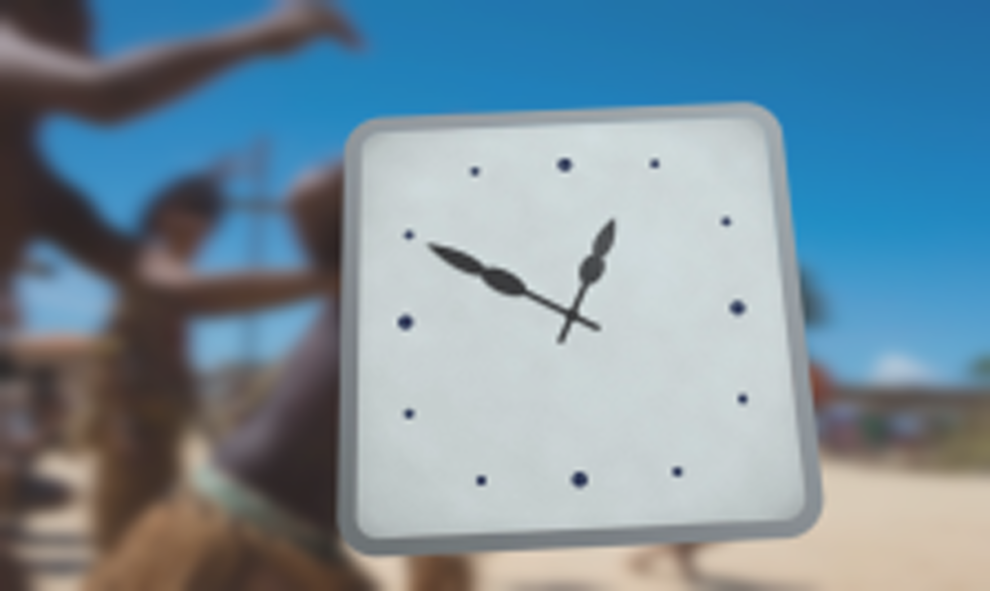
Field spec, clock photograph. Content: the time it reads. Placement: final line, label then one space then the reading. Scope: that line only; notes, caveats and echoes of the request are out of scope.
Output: 12:50
